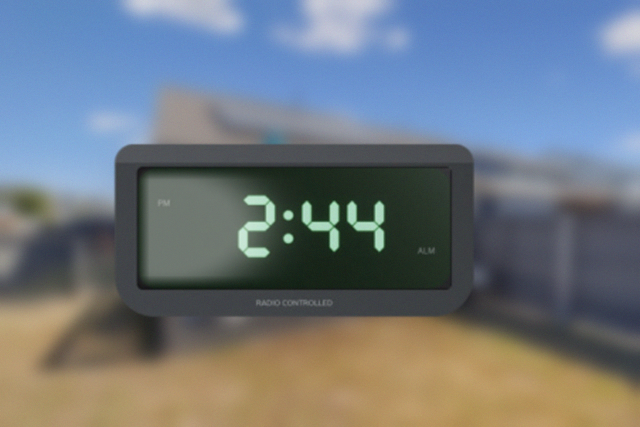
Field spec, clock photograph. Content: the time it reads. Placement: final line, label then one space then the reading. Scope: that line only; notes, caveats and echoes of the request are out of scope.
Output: 2:44
